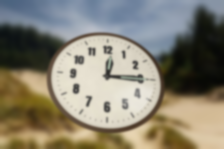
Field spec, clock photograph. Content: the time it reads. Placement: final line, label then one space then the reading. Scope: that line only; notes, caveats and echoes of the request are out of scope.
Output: 12:15
